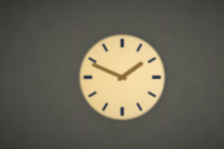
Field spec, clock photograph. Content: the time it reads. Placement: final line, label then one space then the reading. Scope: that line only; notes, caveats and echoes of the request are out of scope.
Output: 1:49
